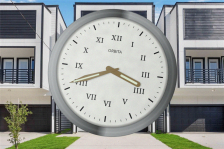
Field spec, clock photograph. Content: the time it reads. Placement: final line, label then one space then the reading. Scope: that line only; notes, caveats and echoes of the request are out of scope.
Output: 3:41
